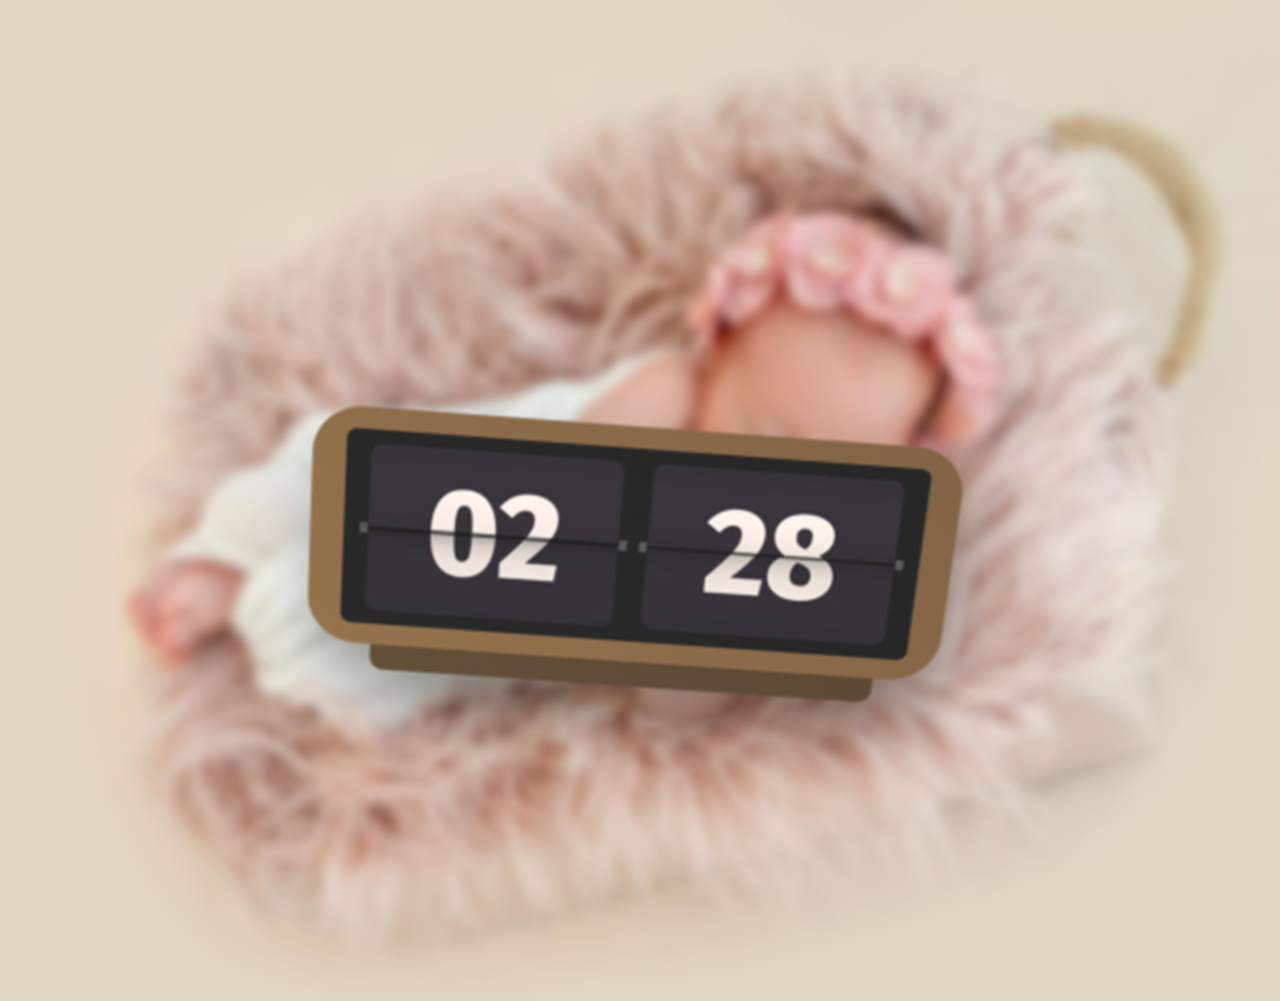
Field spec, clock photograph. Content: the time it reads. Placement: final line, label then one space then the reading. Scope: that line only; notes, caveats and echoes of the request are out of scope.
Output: 2:28
